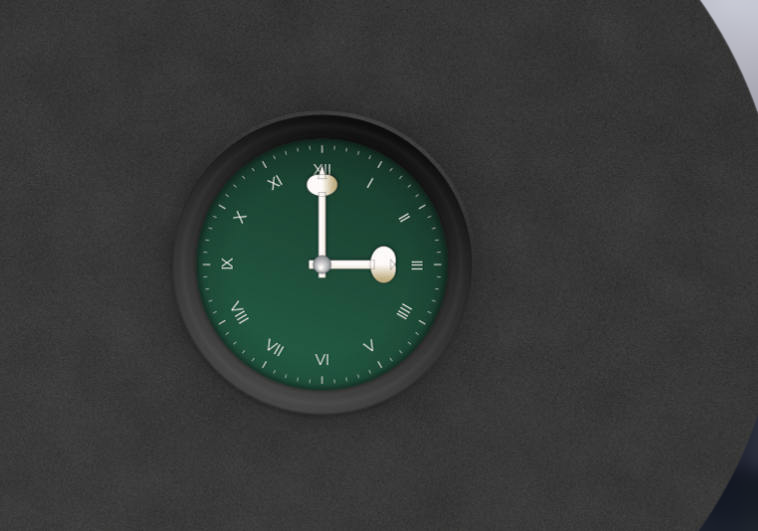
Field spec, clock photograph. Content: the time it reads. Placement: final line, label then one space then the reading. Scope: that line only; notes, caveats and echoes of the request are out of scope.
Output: 3:00
